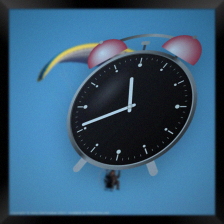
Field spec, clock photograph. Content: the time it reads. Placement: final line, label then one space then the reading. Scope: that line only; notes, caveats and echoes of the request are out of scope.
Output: 11:41
